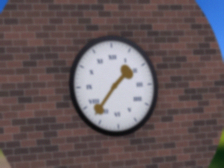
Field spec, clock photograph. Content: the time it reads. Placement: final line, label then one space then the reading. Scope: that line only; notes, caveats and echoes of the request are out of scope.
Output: 1:37
